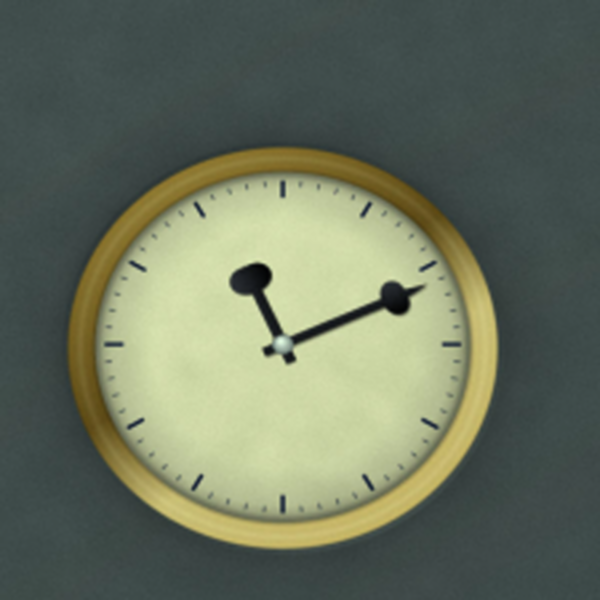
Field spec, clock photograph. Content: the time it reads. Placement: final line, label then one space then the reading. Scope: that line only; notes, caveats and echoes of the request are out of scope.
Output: 11:11
